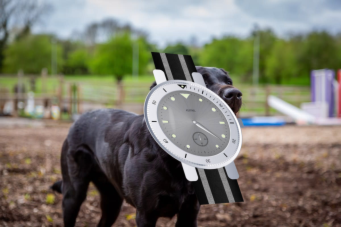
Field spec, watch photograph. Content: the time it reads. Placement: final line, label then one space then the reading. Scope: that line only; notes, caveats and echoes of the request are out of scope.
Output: 4:22
